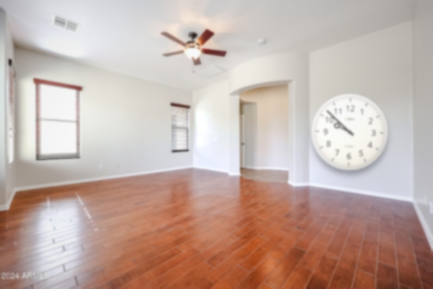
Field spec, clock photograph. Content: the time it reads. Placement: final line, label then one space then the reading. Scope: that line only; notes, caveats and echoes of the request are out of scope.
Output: 9:52
